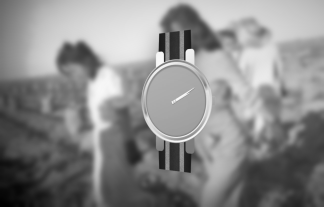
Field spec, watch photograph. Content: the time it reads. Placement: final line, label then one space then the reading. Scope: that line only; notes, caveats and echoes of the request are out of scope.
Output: 2:10
